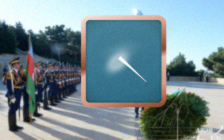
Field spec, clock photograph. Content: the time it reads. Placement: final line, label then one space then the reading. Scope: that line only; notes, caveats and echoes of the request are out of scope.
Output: 4:22
